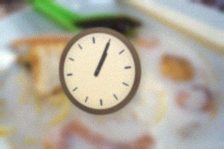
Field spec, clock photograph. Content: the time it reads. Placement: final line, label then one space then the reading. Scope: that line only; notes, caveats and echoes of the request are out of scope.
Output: 1:05
